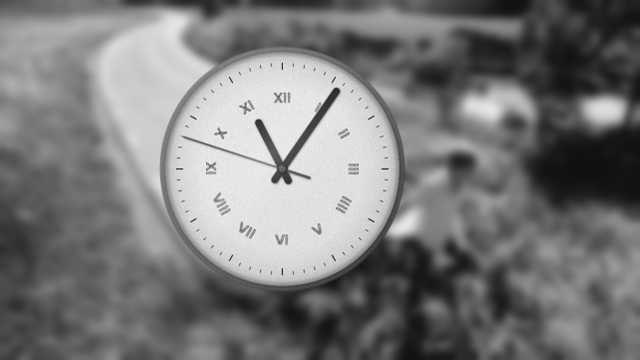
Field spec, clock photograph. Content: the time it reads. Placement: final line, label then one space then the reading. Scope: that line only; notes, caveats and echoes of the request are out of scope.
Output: 11:05:48
